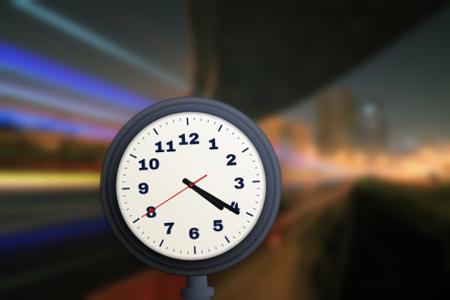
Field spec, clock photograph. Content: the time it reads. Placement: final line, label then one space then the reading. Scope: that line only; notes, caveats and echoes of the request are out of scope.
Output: 4:20:40
